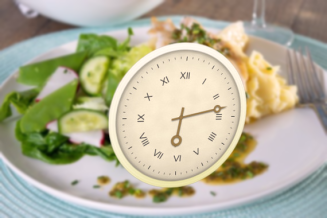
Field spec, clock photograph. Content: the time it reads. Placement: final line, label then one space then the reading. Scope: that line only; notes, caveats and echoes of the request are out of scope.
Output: 6:13
